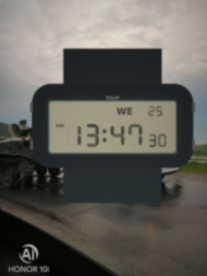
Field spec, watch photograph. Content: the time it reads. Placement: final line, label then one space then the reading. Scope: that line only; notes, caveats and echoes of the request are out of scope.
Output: 13:47:30
